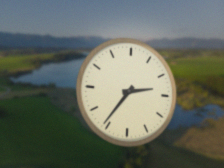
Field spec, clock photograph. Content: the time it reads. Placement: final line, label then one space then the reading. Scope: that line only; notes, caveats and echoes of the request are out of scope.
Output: 2:36
